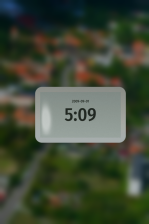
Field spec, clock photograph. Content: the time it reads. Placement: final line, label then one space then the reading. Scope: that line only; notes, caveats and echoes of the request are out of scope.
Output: 5:09
